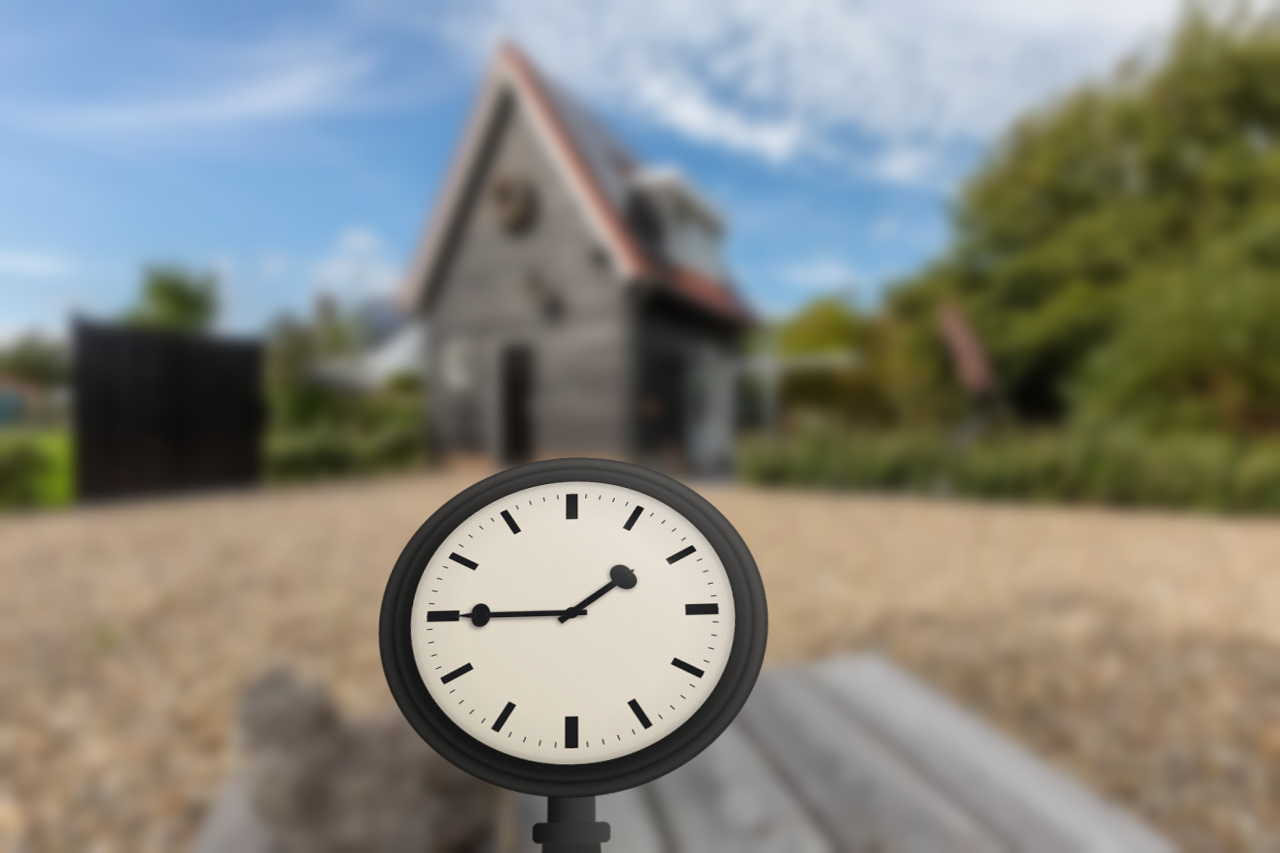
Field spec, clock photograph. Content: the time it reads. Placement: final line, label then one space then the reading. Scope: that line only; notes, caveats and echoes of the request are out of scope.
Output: 1:45
